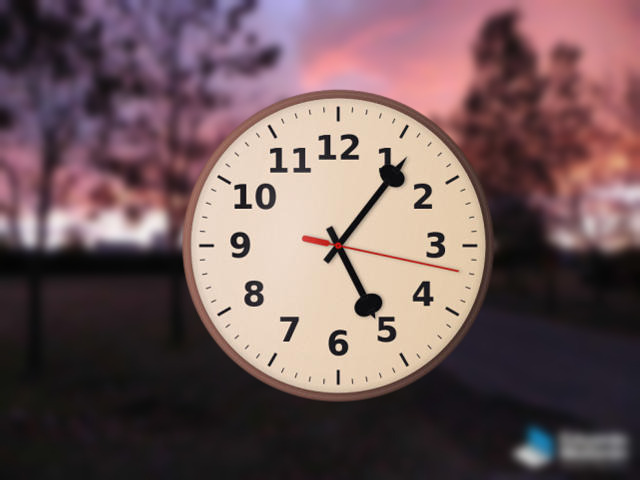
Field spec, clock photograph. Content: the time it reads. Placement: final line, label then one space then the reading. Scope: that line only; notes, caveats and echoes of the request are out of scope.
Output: 5:06:17
